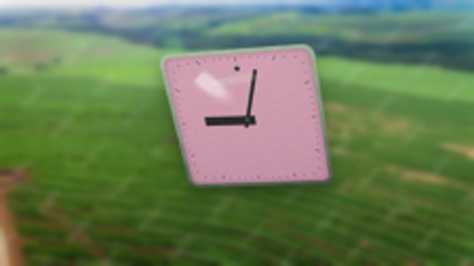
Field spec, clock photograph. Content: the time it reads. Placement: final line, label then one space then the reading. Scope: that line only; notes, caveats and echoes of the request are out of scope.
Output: 9:03
